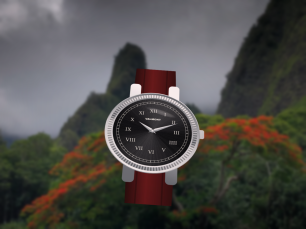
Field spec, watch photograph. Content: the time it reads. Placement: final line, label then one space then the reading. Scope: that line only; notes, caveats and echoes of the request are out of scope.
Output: 10:11
